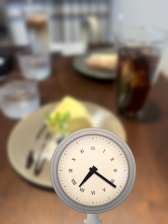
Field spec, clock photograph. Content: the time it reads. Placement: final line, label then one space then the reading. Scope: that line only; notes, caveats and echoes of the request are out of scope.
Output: 7:21
